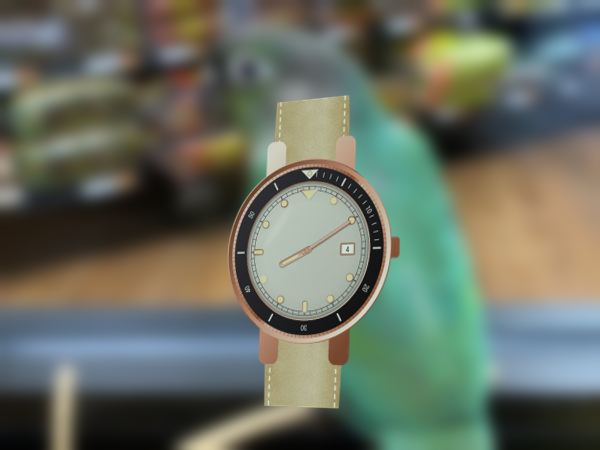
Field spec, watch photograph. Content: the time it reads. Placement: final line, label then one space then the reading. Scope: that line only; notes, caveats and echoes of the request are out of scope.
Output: 8:10
